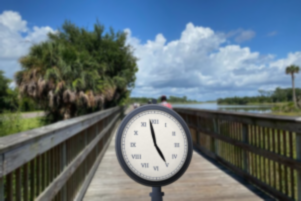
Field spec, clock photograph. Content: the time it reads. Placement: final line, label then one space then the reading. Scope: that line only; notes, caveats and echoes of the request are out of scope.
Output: 4:58
